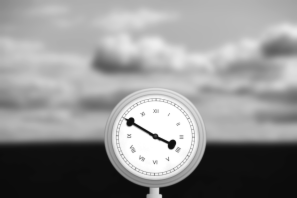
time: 3:50
